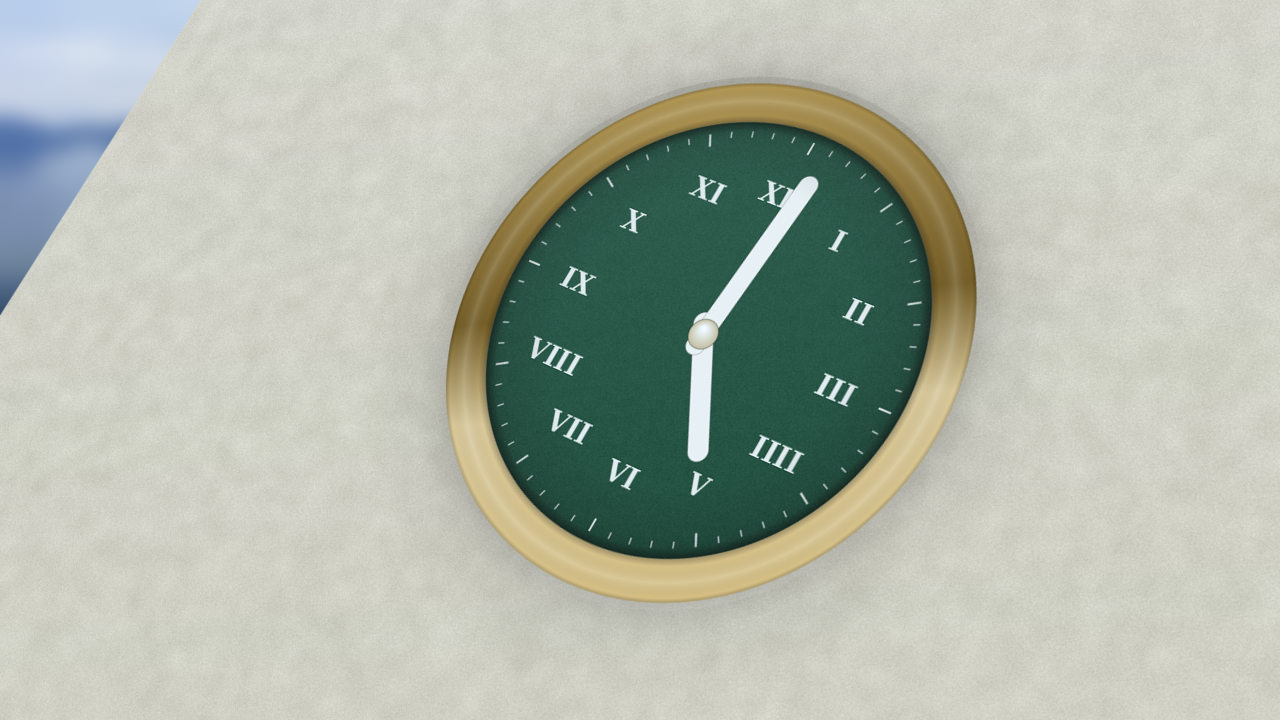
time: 5:01
